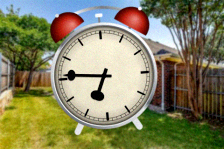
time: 6:46
